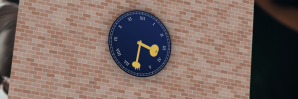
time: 3:31
